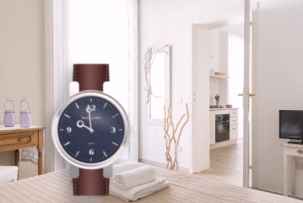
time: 9:59
